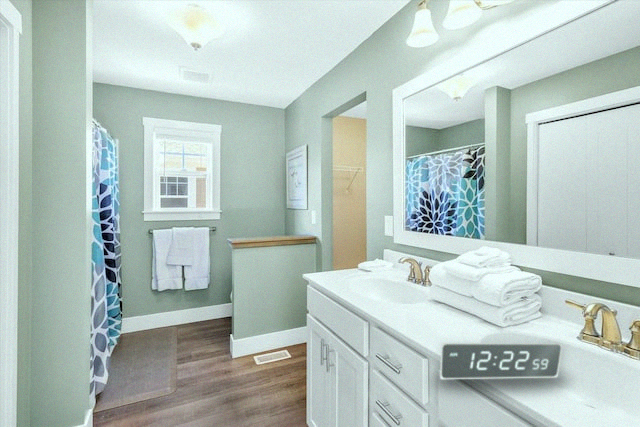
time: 12:22:59
